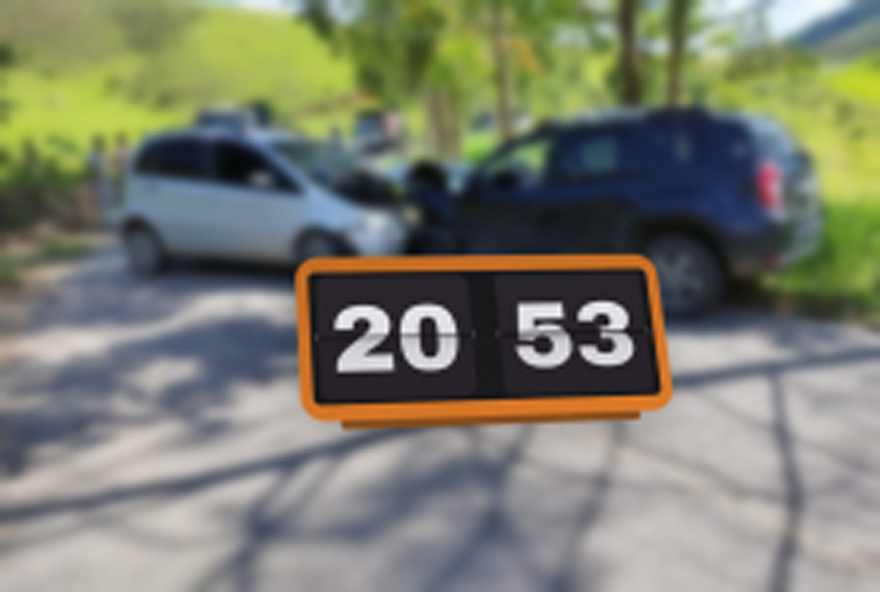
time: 20:53
